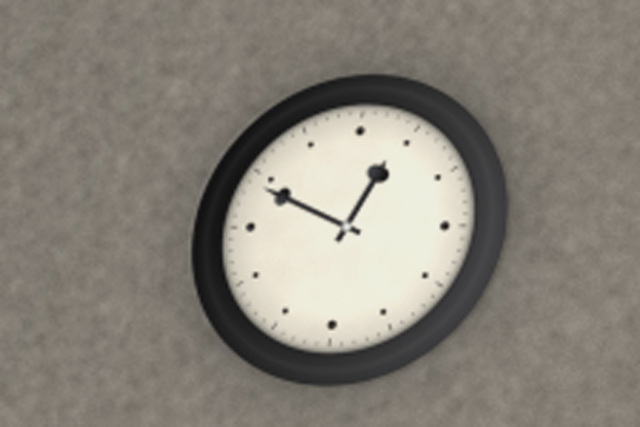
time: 12:49
